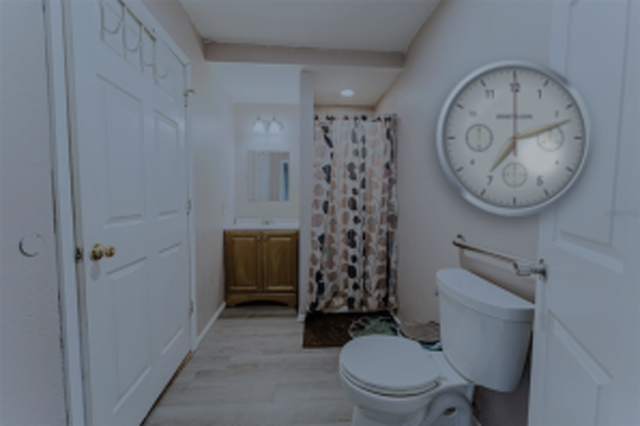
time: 7:12
